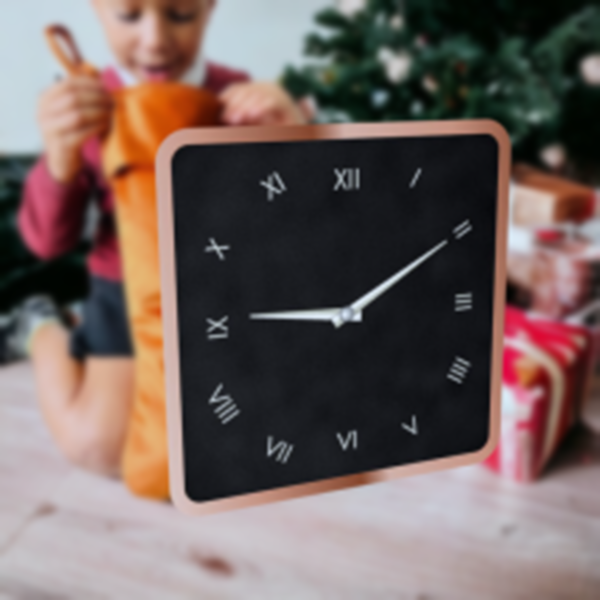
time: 9:10
